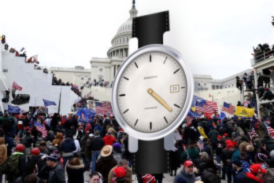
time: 4:22
